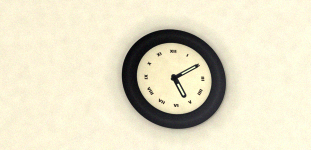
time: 5:10
